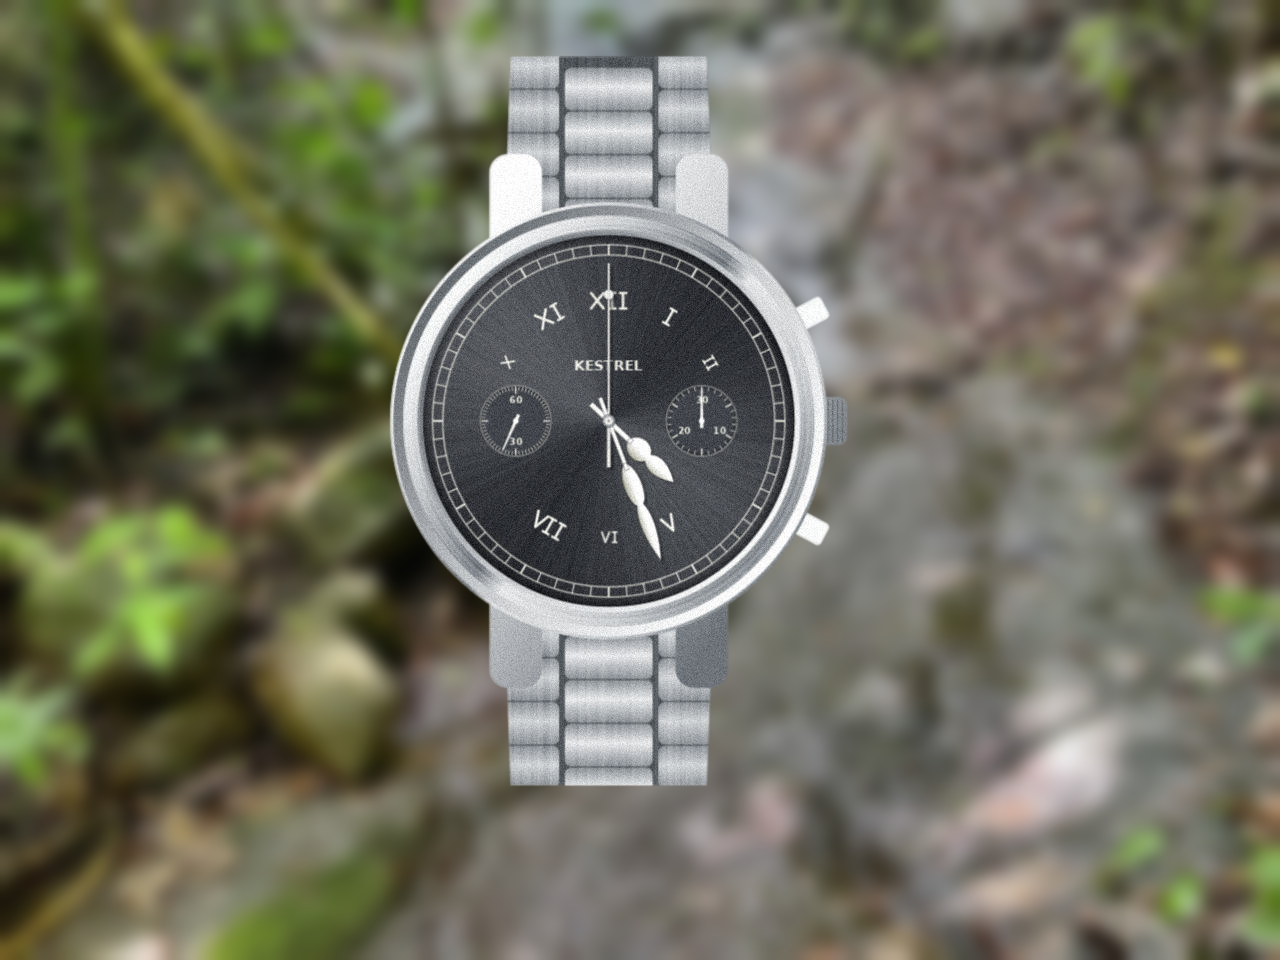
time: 4:26:34
